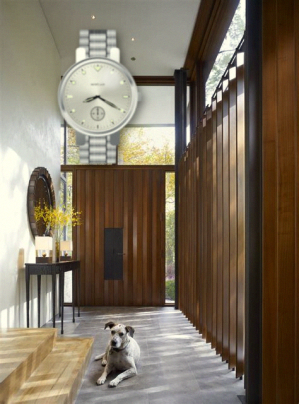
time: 8:20
